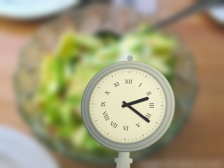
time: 2:21
